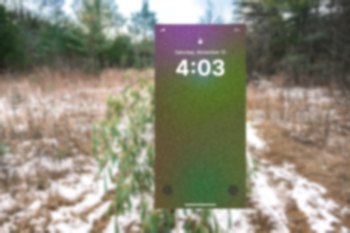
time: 4:03
